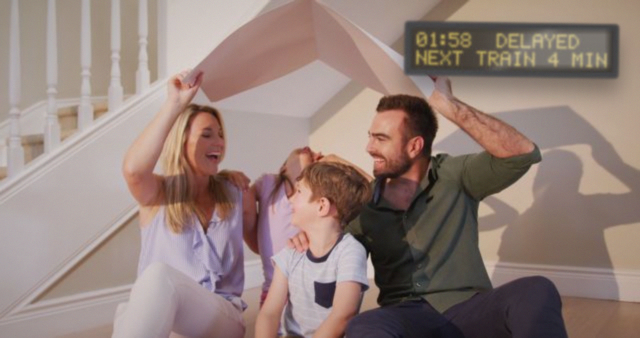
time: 1:58
